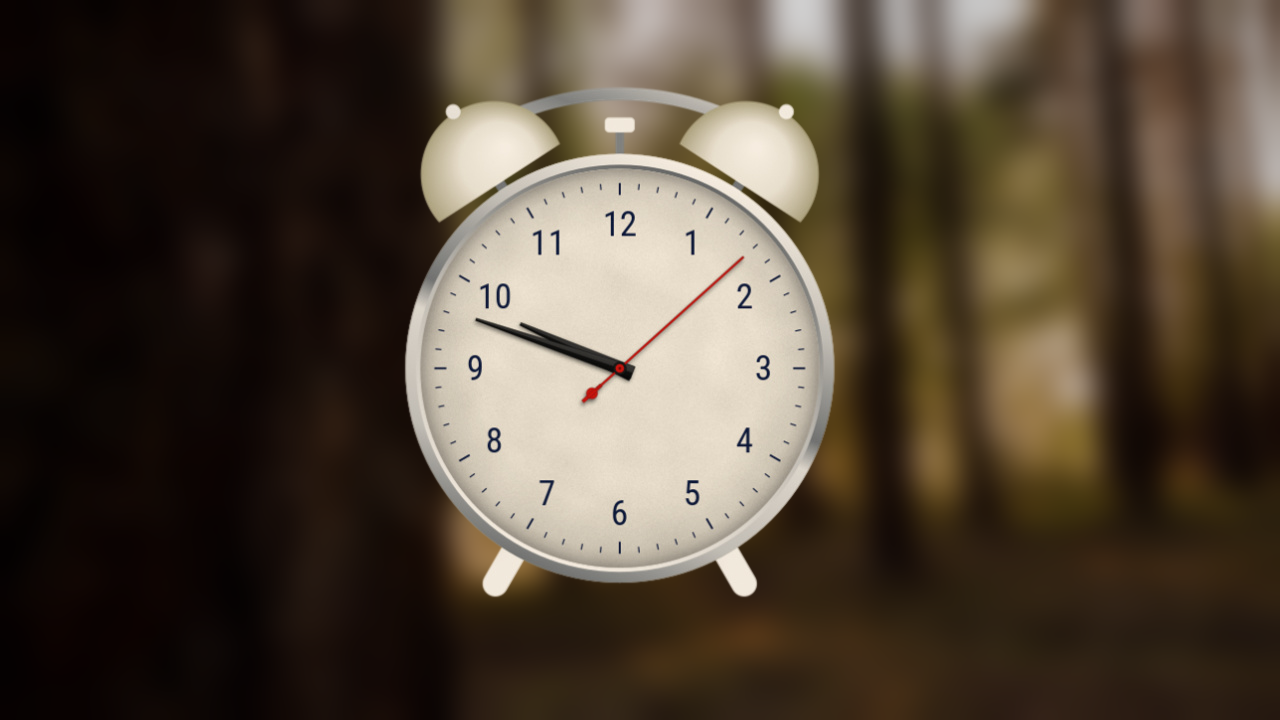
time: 9:48:08
